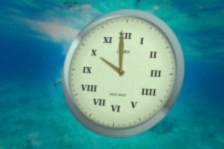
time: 9:59
